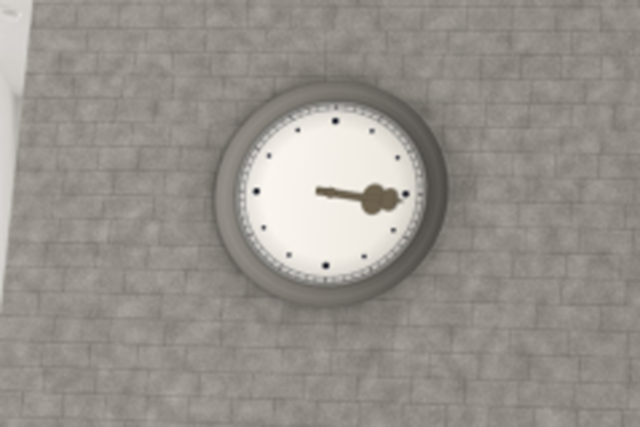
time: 3:16
